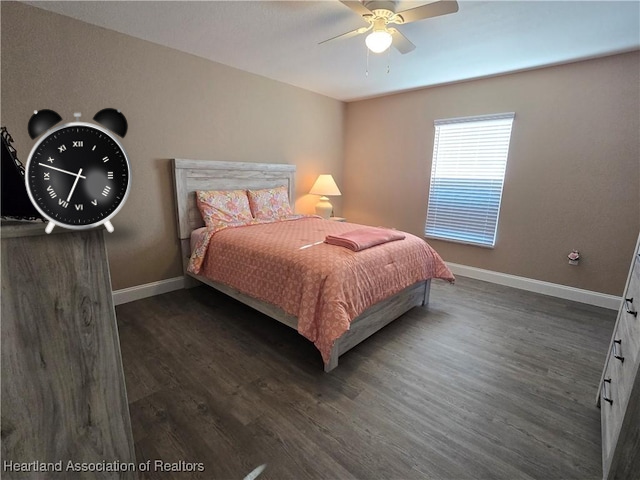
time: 6:48
